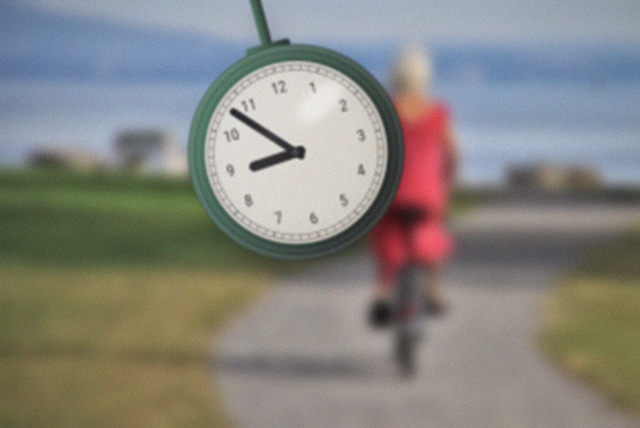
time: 8:53
